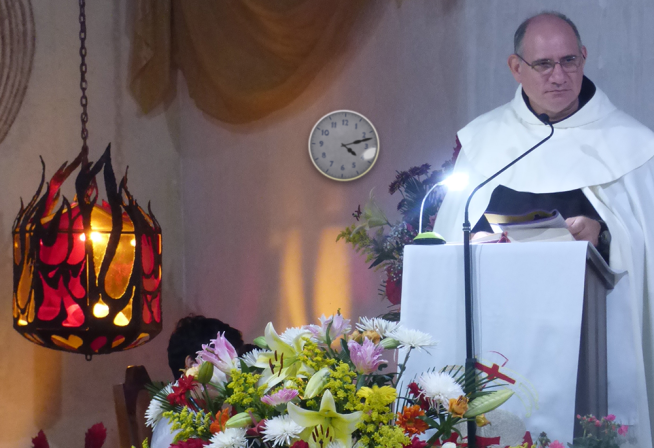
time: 4:12
